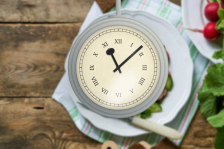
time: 11:08
